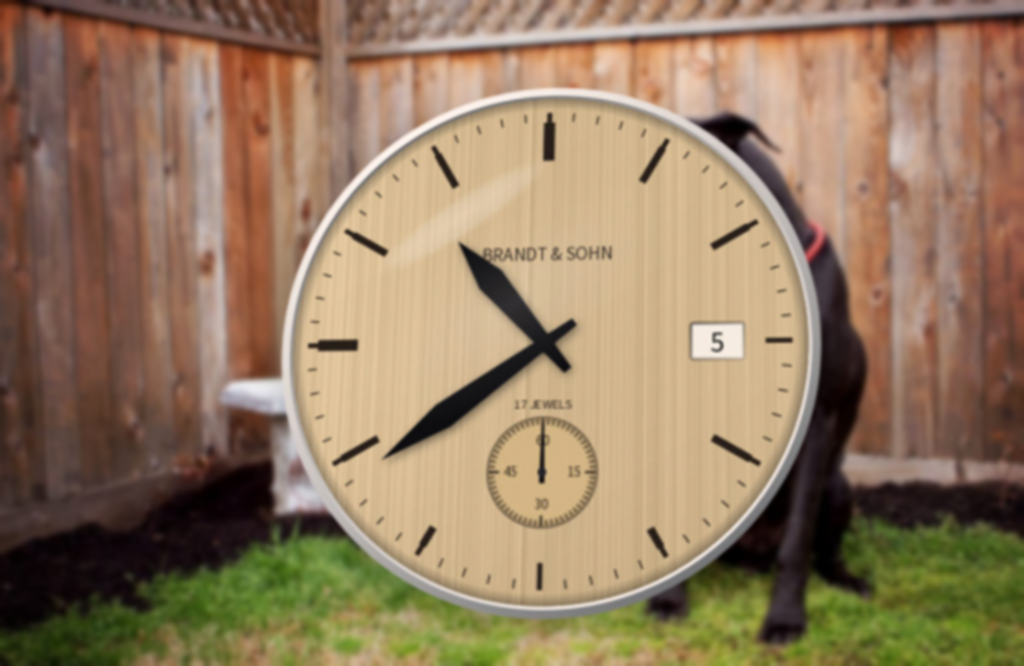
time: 10:39
